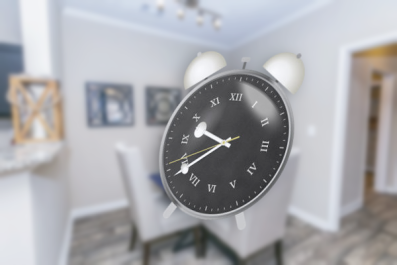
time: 9:38:41
